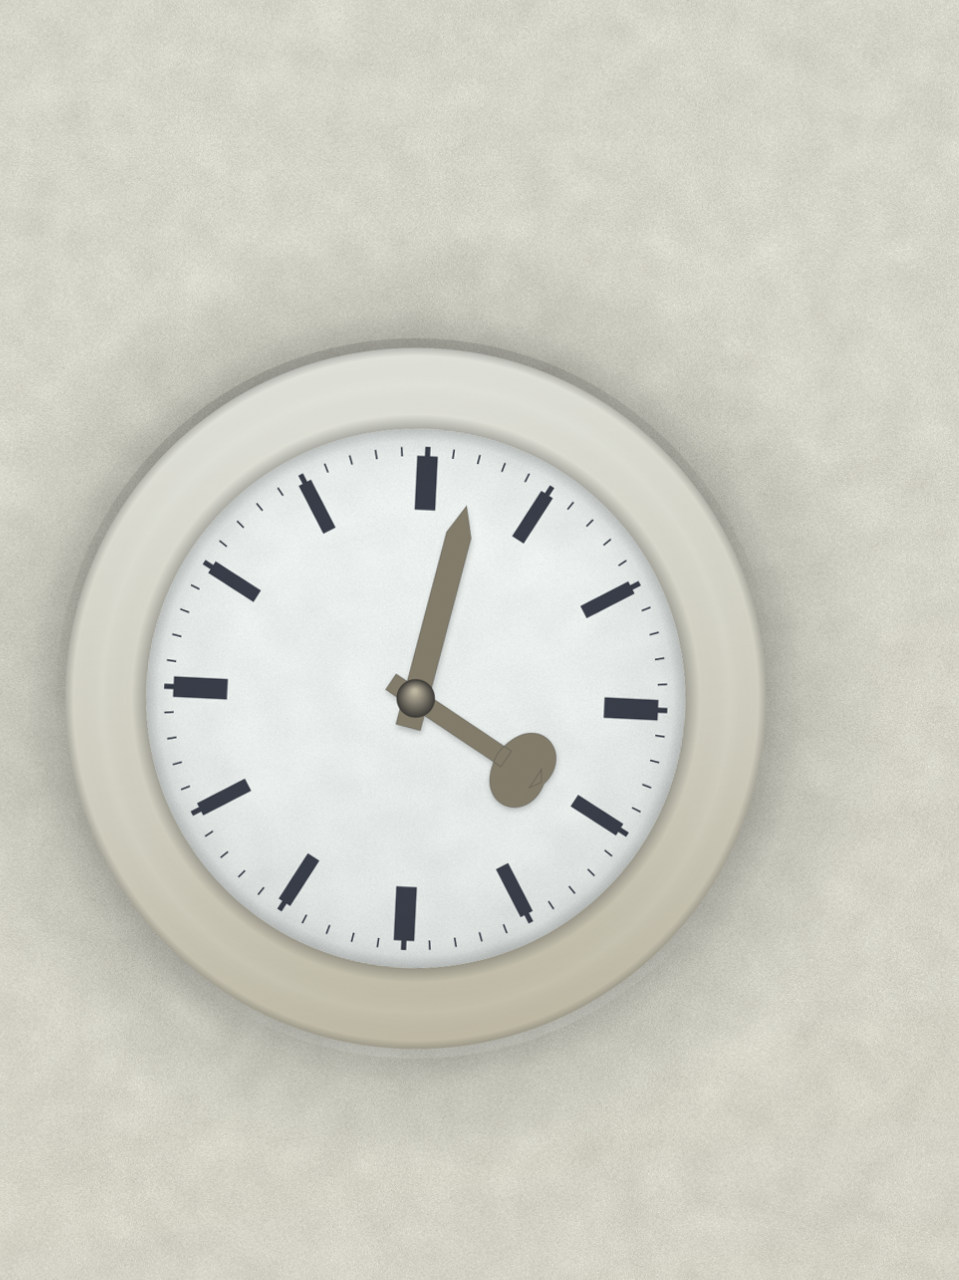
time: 4:02
